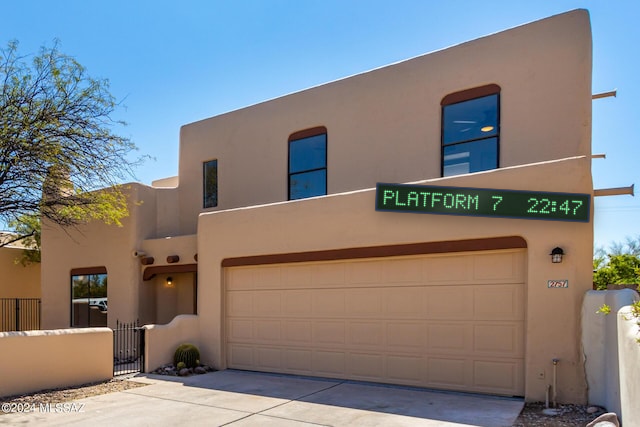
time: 22:47
